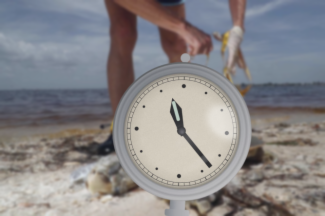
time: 11:23
